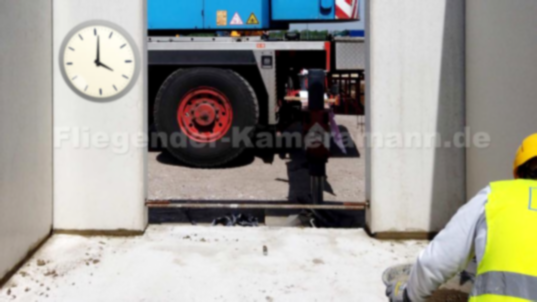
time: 4:01
